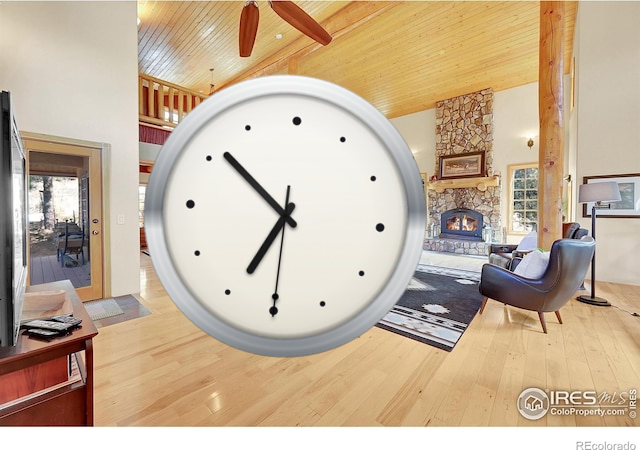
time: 6:51:30
